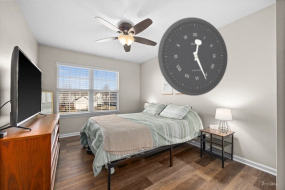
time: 12:26
